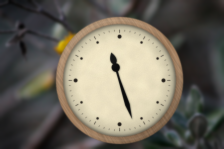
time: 11:27
